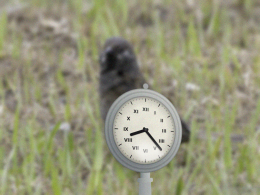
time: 8:23
